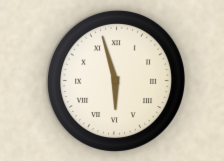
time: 5:57
